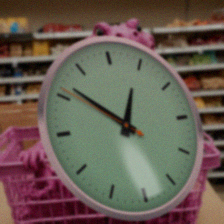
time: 12:51:51
